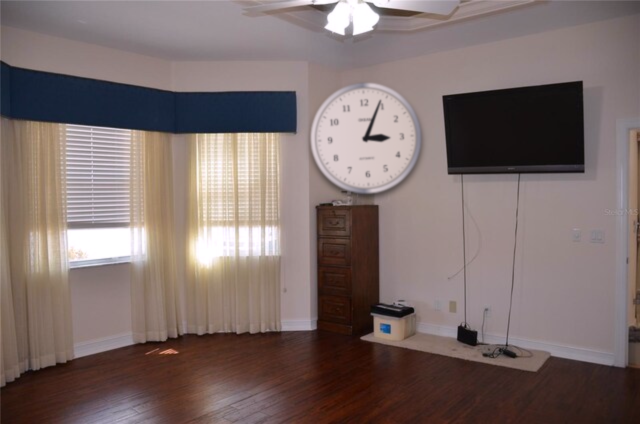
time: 3:04
